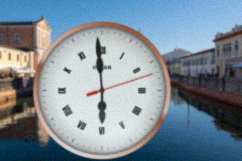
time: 5:59:12
